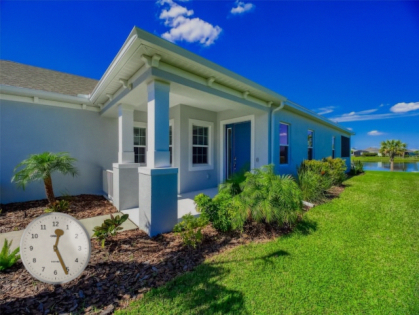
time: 12:26
